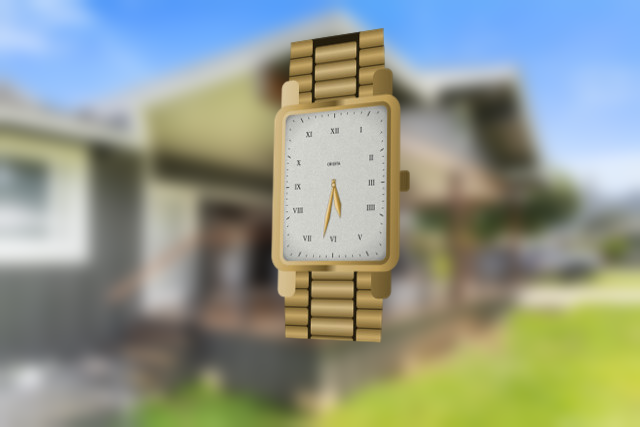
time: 5:32
